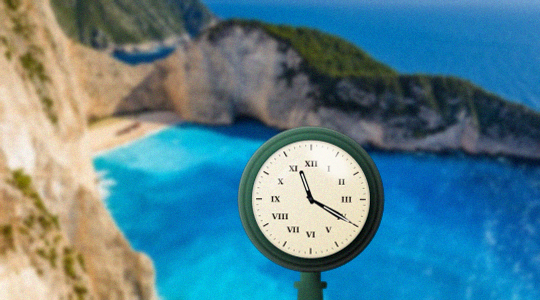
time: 11:20
